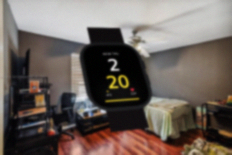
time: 2:20
